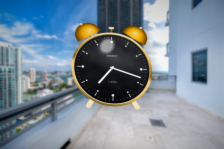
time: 7:18
